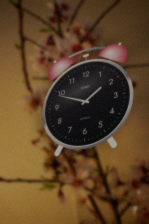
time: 1:49
